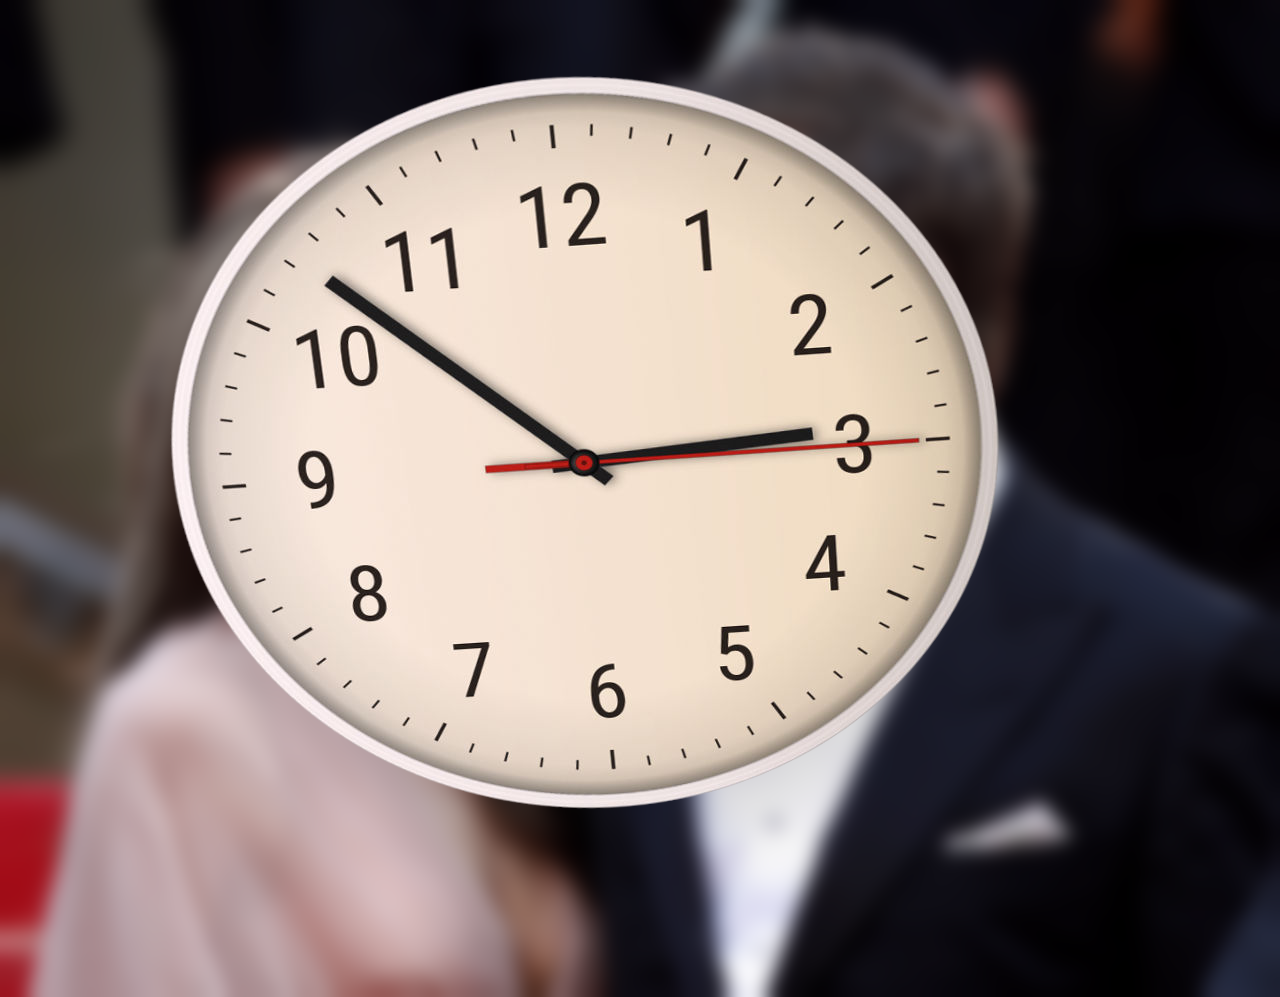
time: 2:52:15
